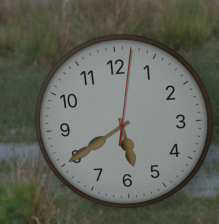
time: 5:40:02
